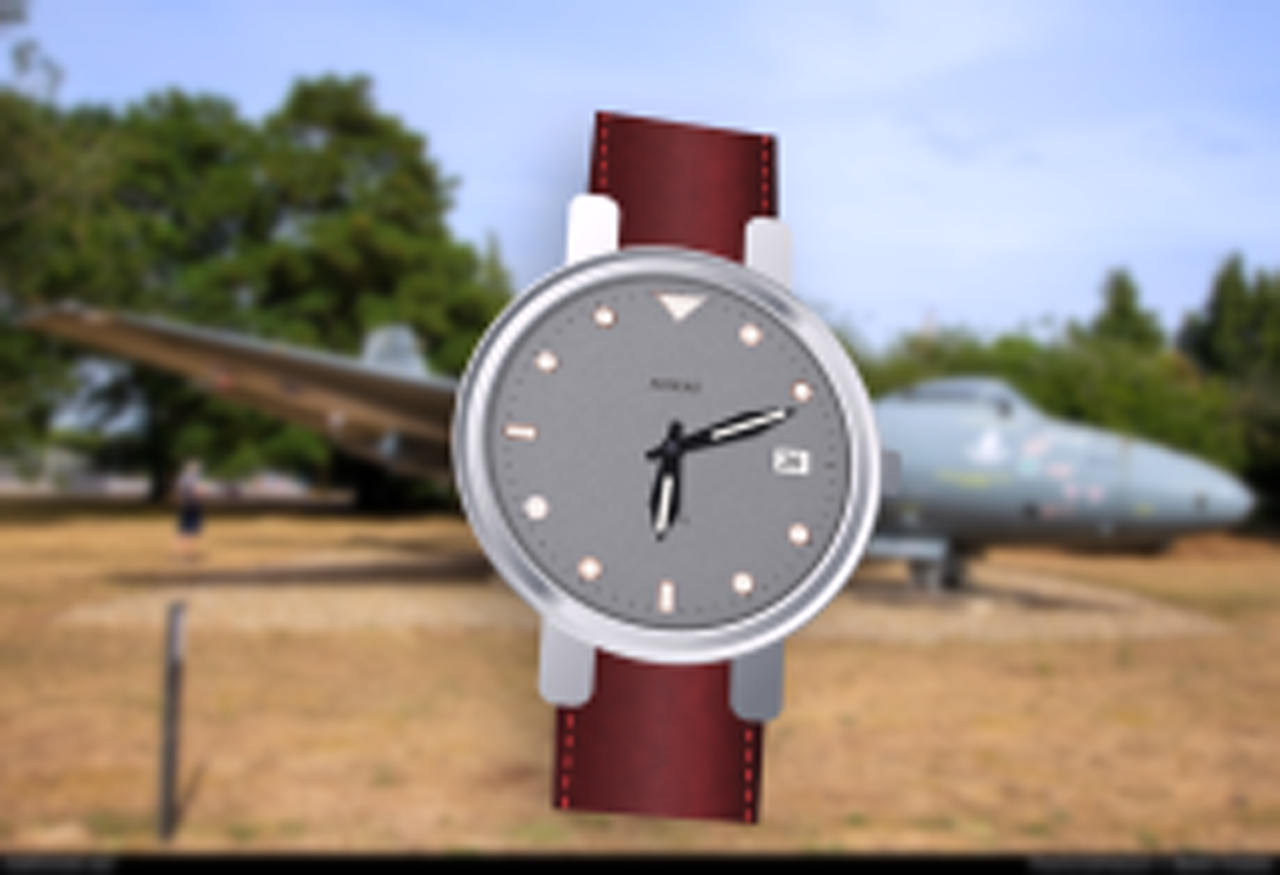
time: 6:11
